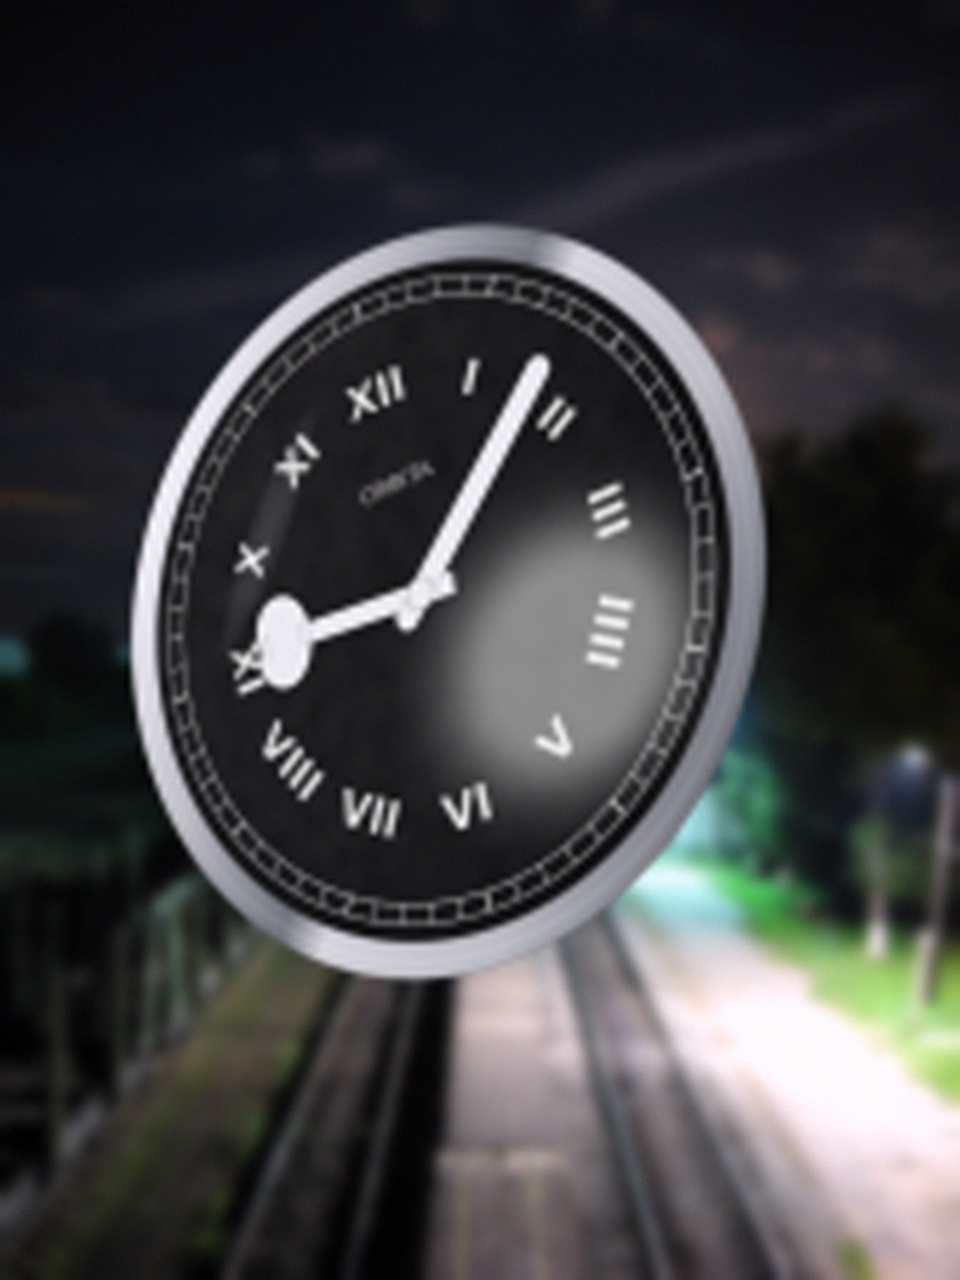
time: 9:08
